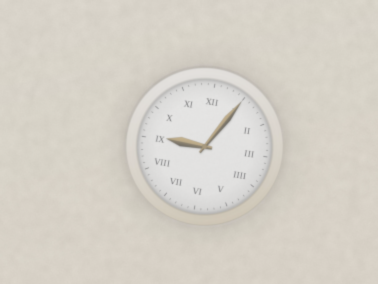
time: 9:05
